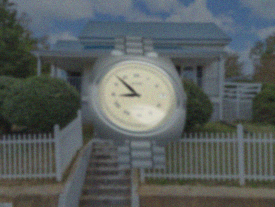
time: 8:53
